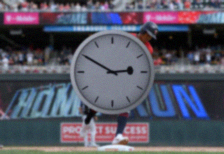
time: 2:50
